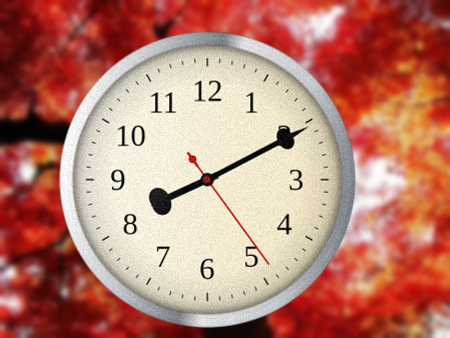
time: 8:10:24
